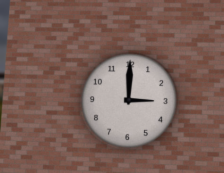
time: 3:00
